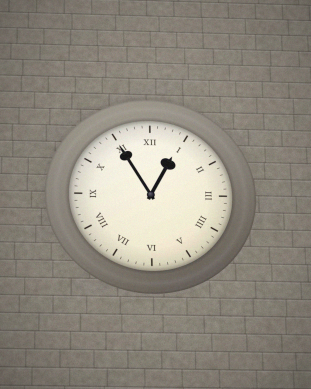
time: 12:55
